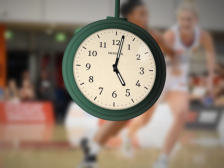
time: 5:02
